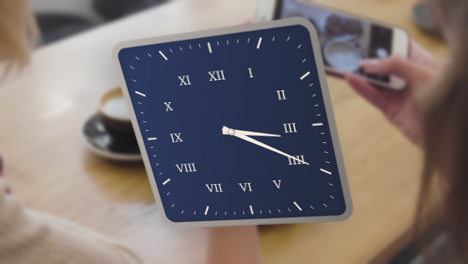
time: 3:20
